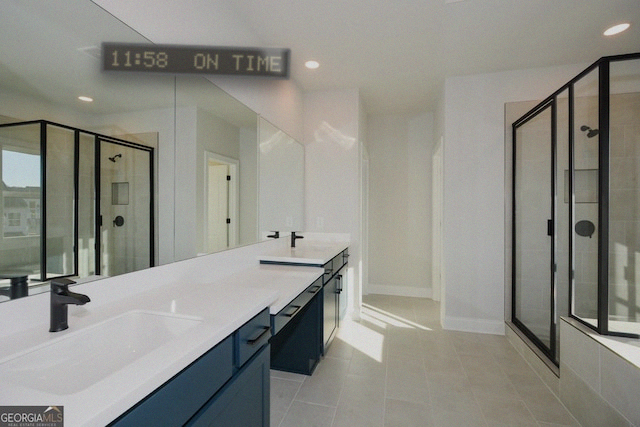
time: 11:58
